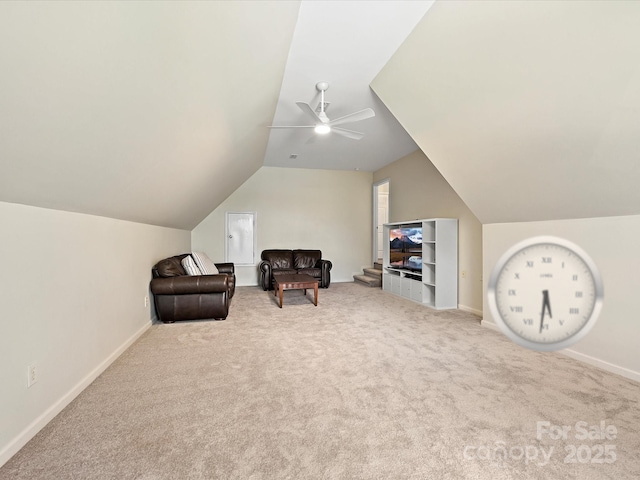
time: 5:31
